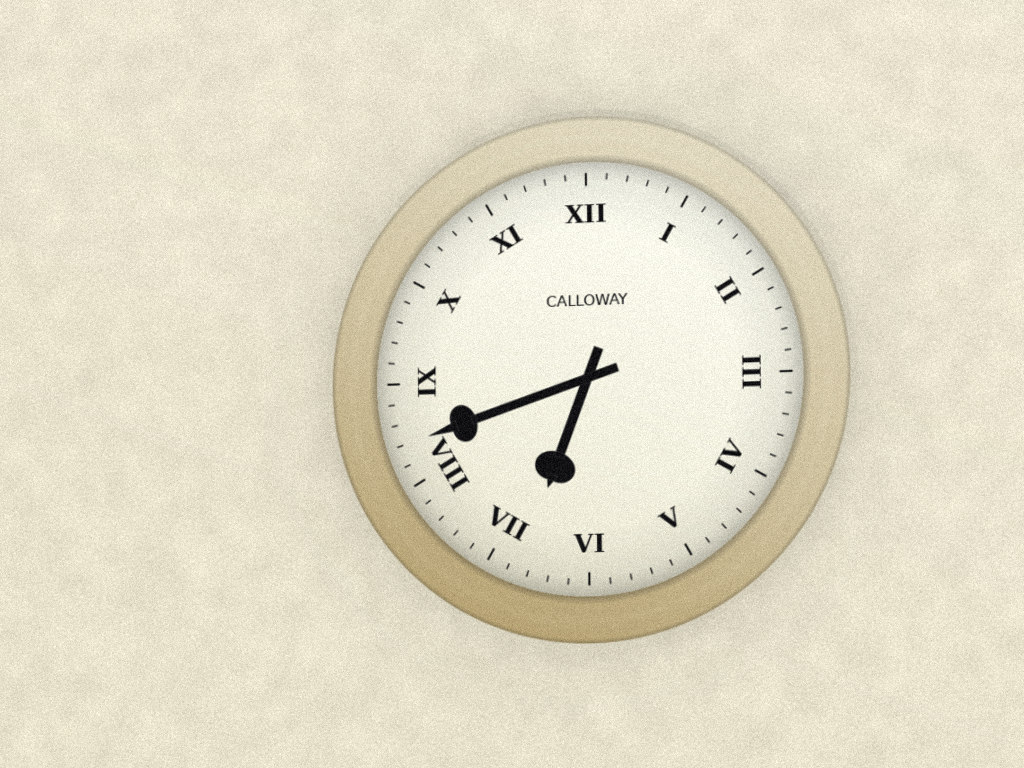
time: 6:42
